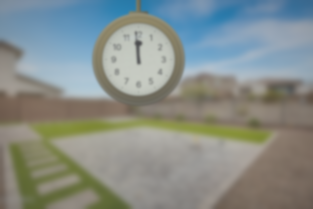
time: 11:59
